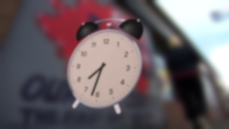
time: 7:32
